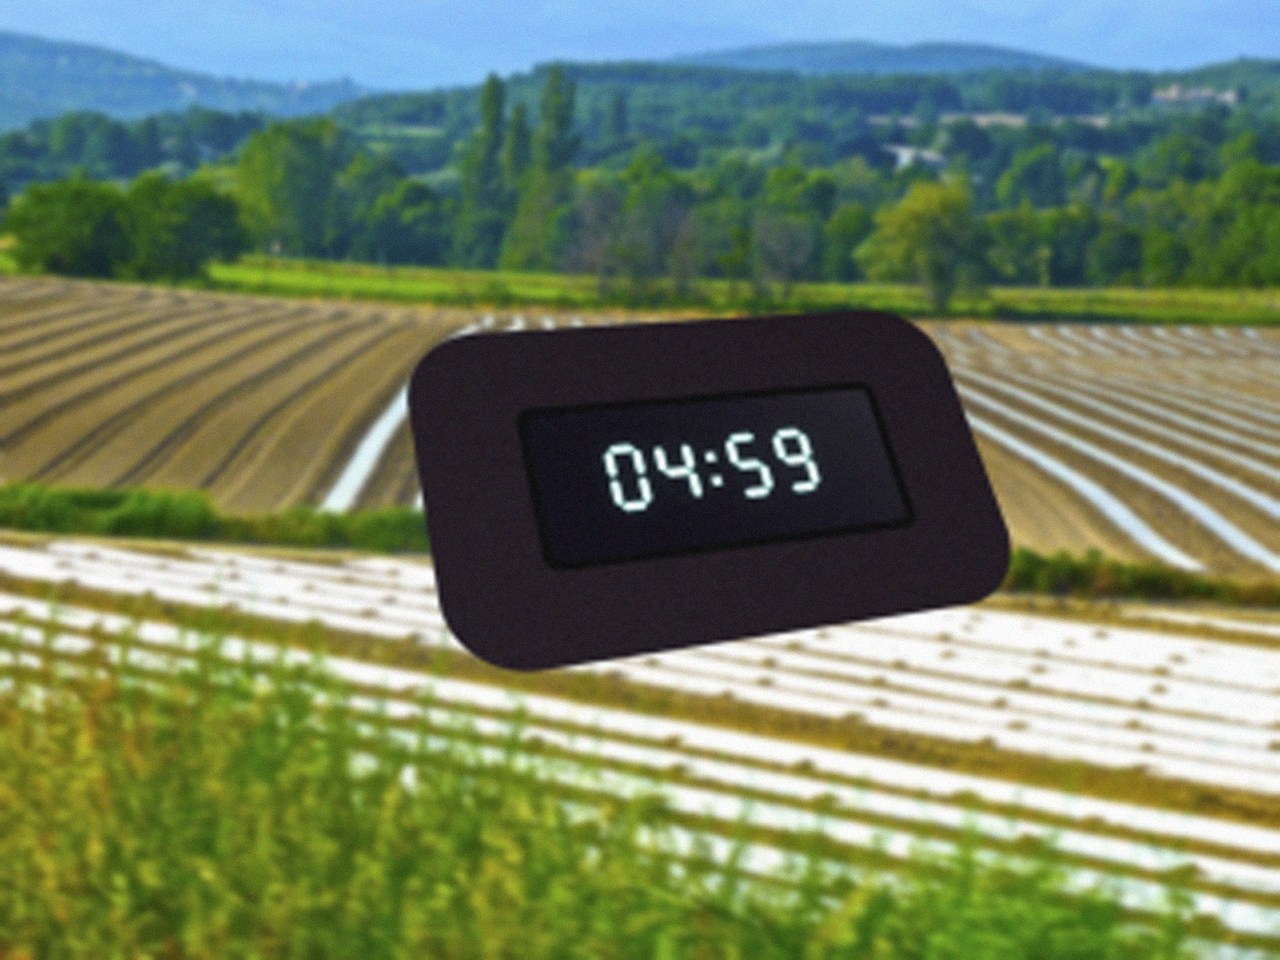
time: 4:59
